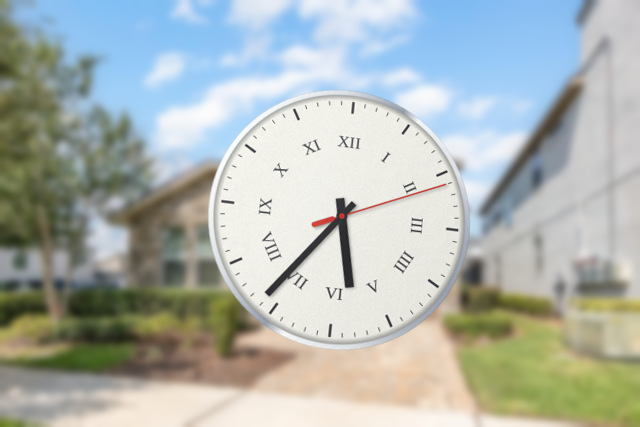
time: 5:36:11
